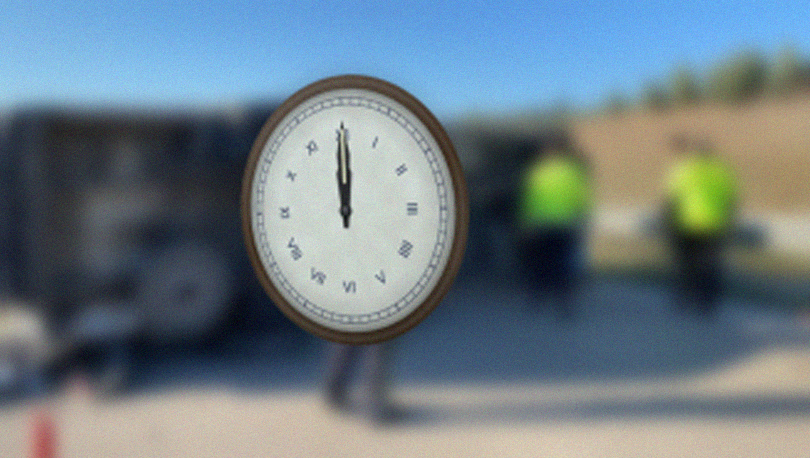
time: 12:00
